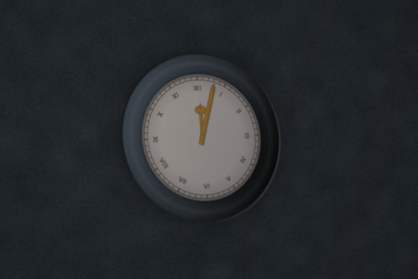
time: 12:03
